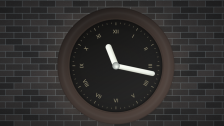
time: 11:17
